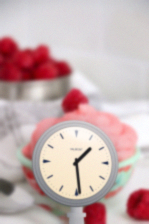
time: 1:29
